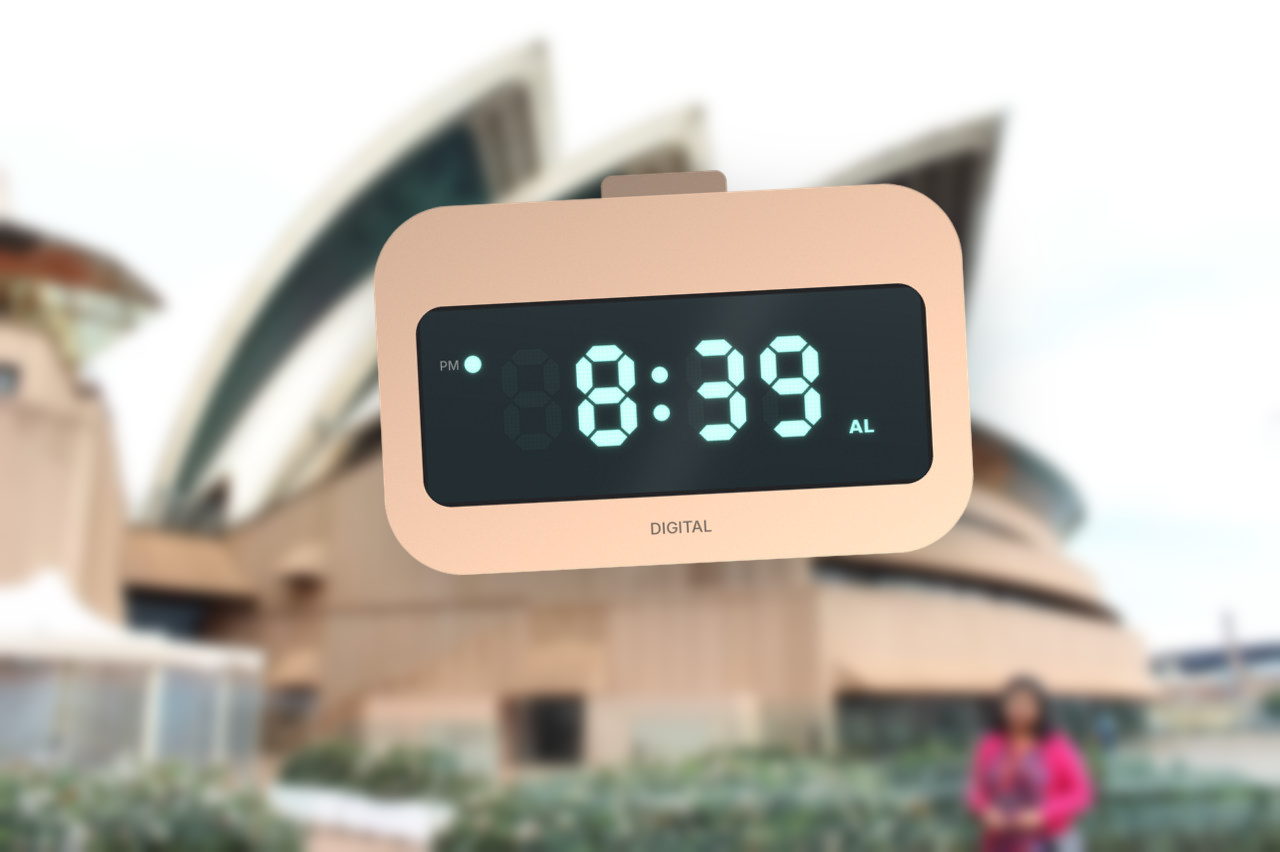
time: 8:39
